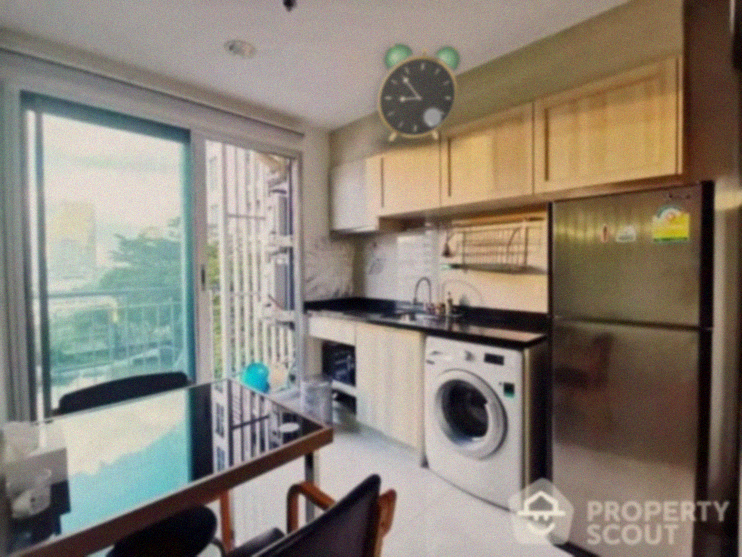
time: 8:53
